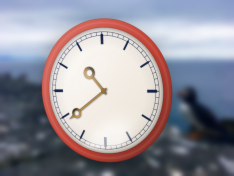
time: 10:39
